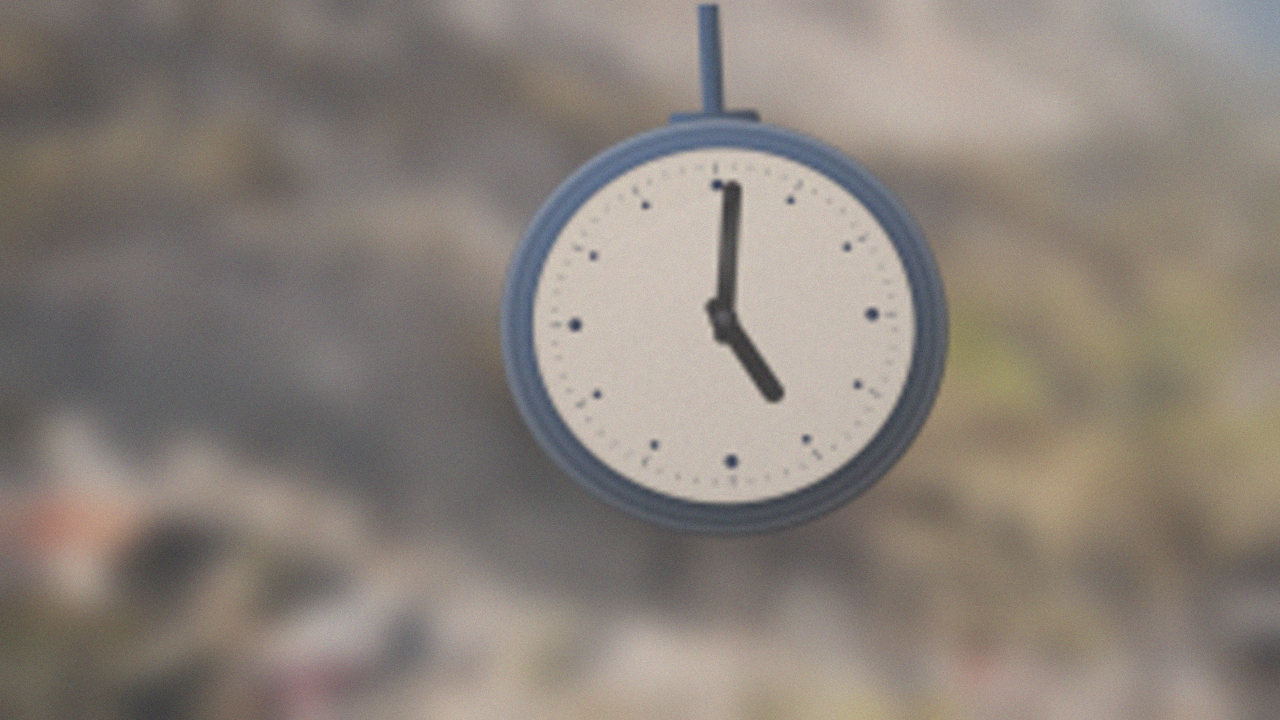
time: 5:01
